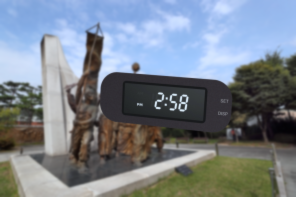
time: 2:58
